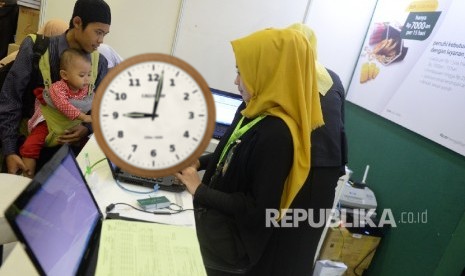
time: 9:02
